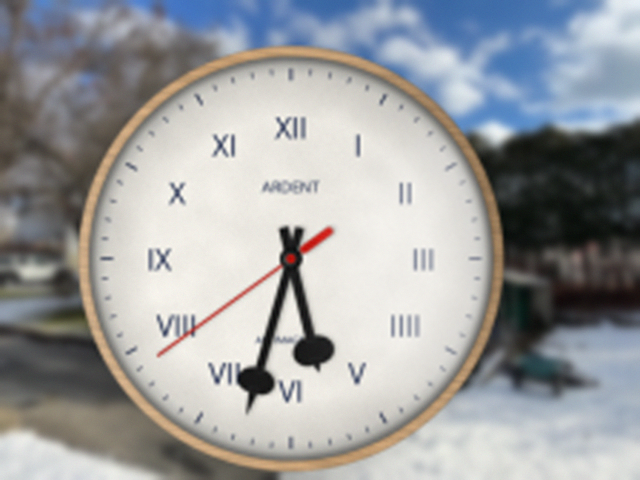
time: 5:32:39
